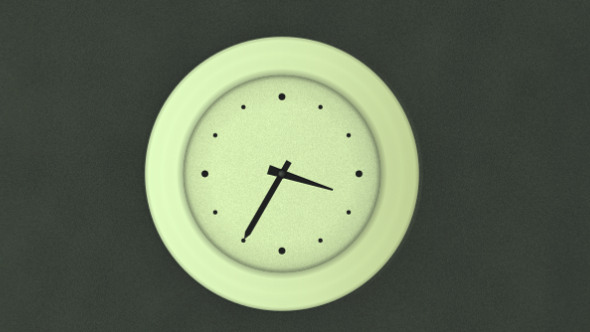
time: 3:35
